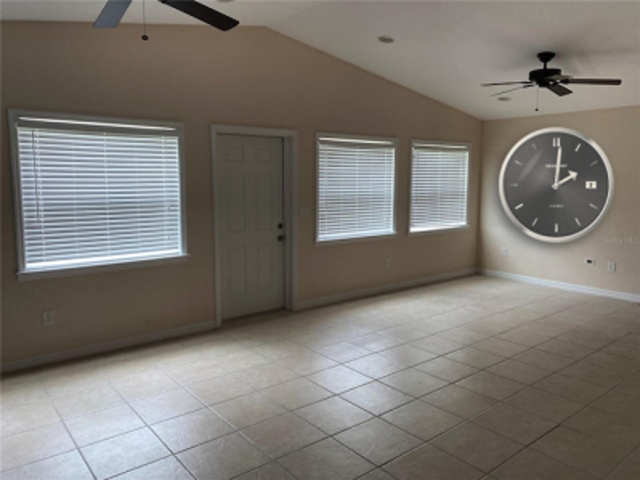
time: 2:01
